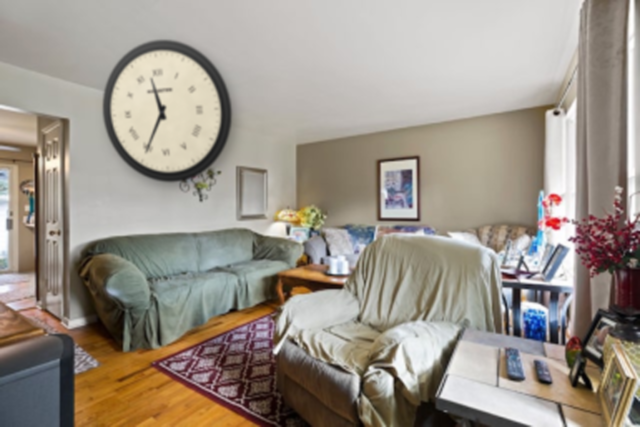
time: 11:35
